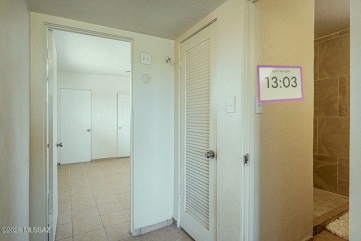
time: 13:03
